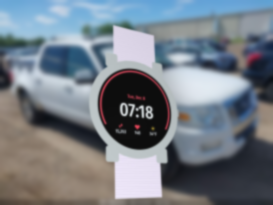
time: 7:18
